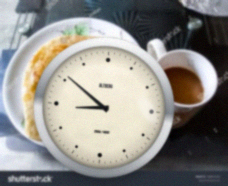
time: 8:51
